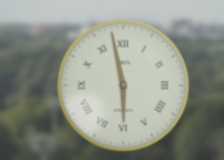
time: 5:58
